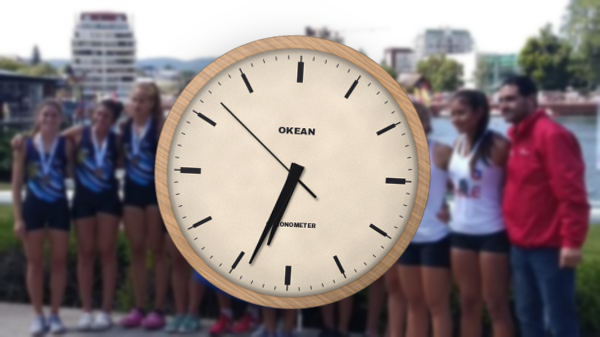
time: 6:33:52
